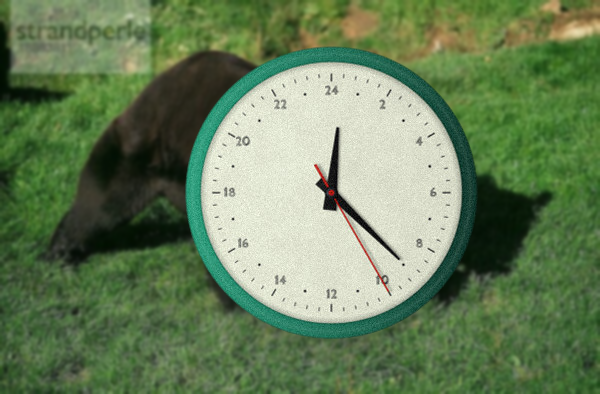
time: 0:22:25
